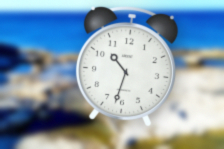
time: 10:32
